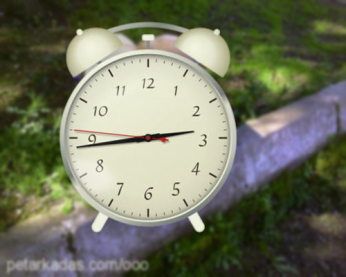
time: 2:43:46
